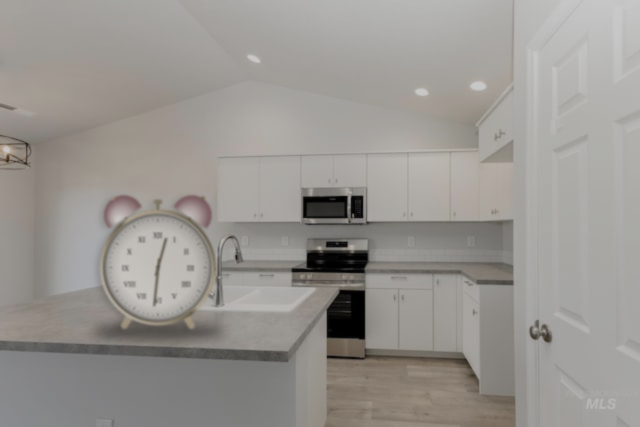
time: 12:31
